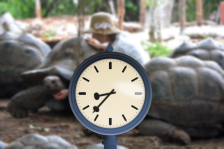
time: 8:37
